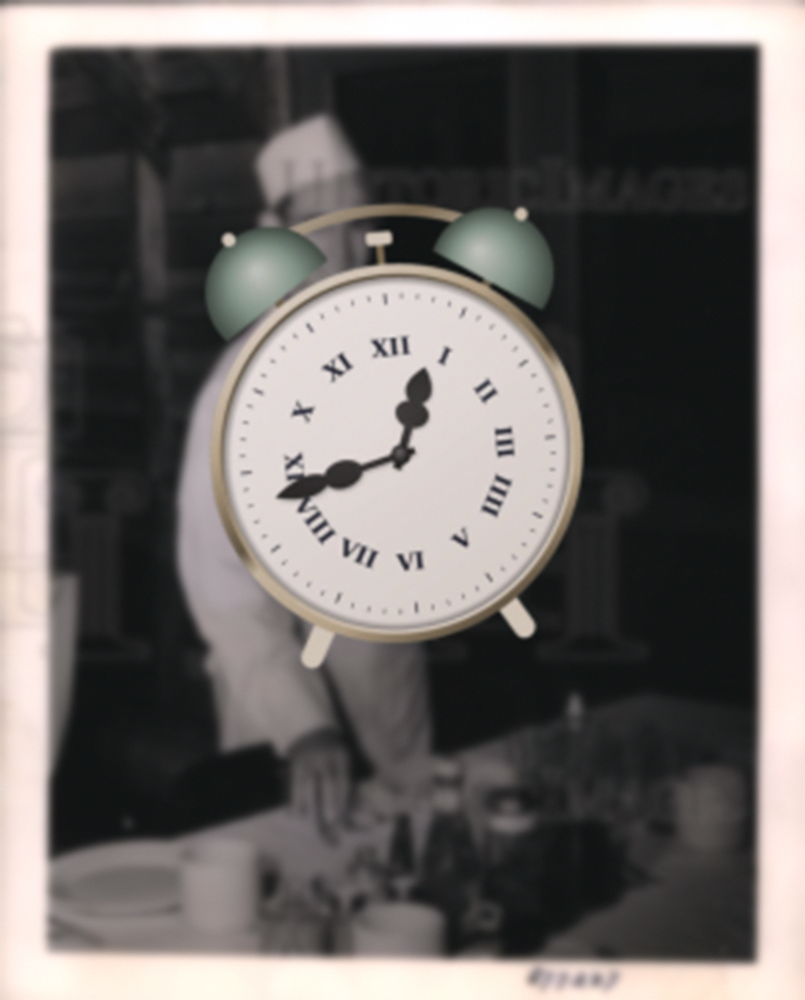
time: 12:43
